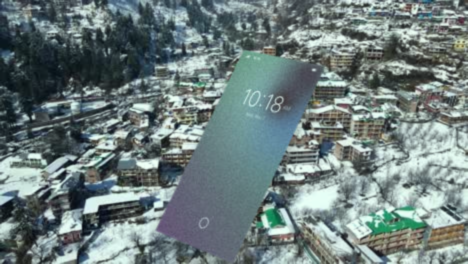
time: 10:18
